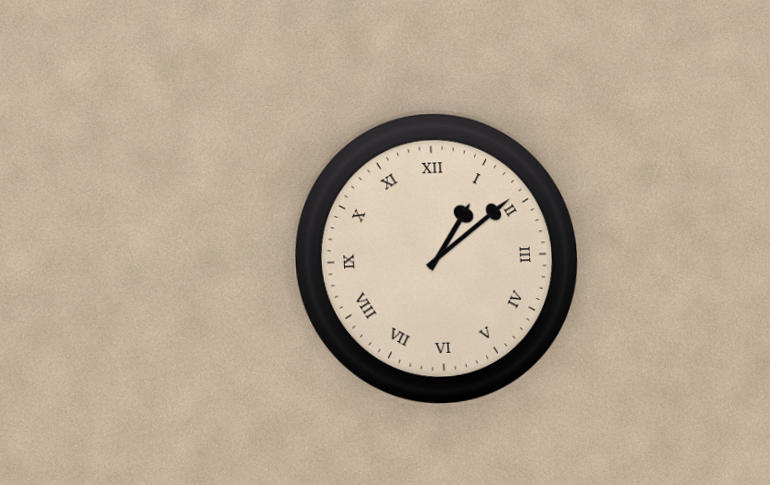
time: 1:09
